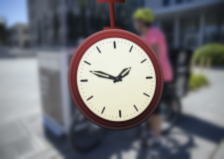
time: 1:48
